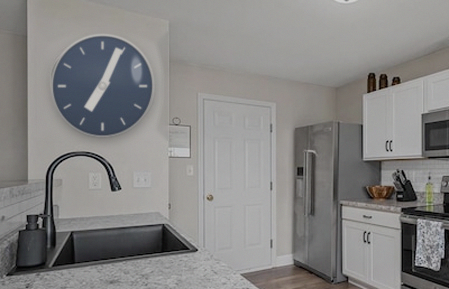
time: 7:04
